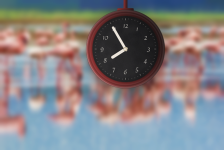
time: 7:55
